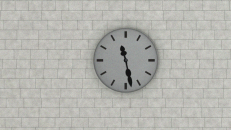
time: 11:28
